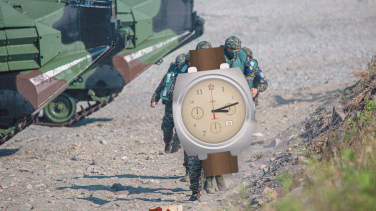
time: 3:13
